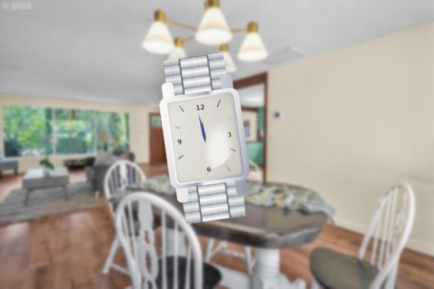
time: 11:59
